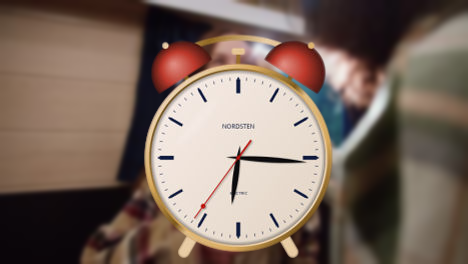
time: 6:15:36
